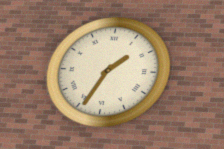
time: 1:34
